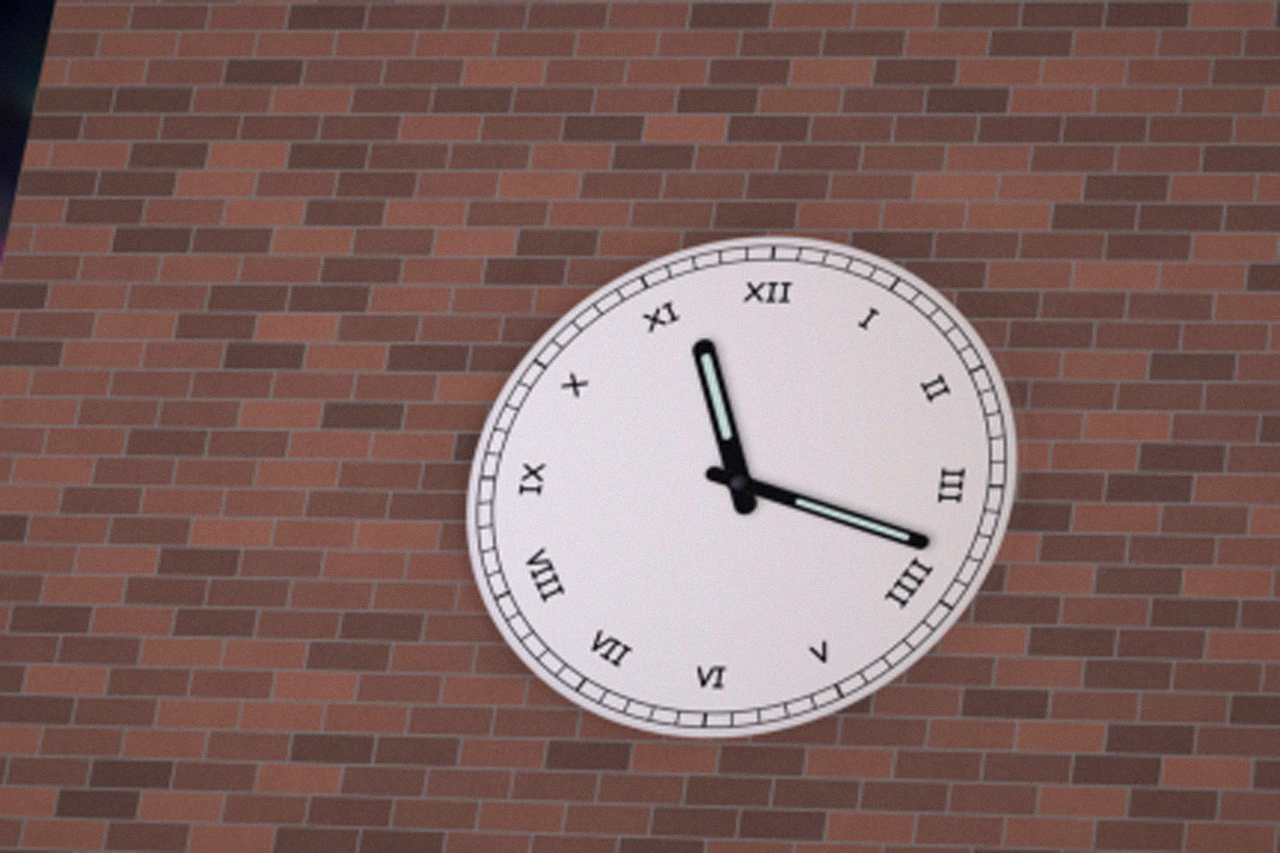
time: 11:18
